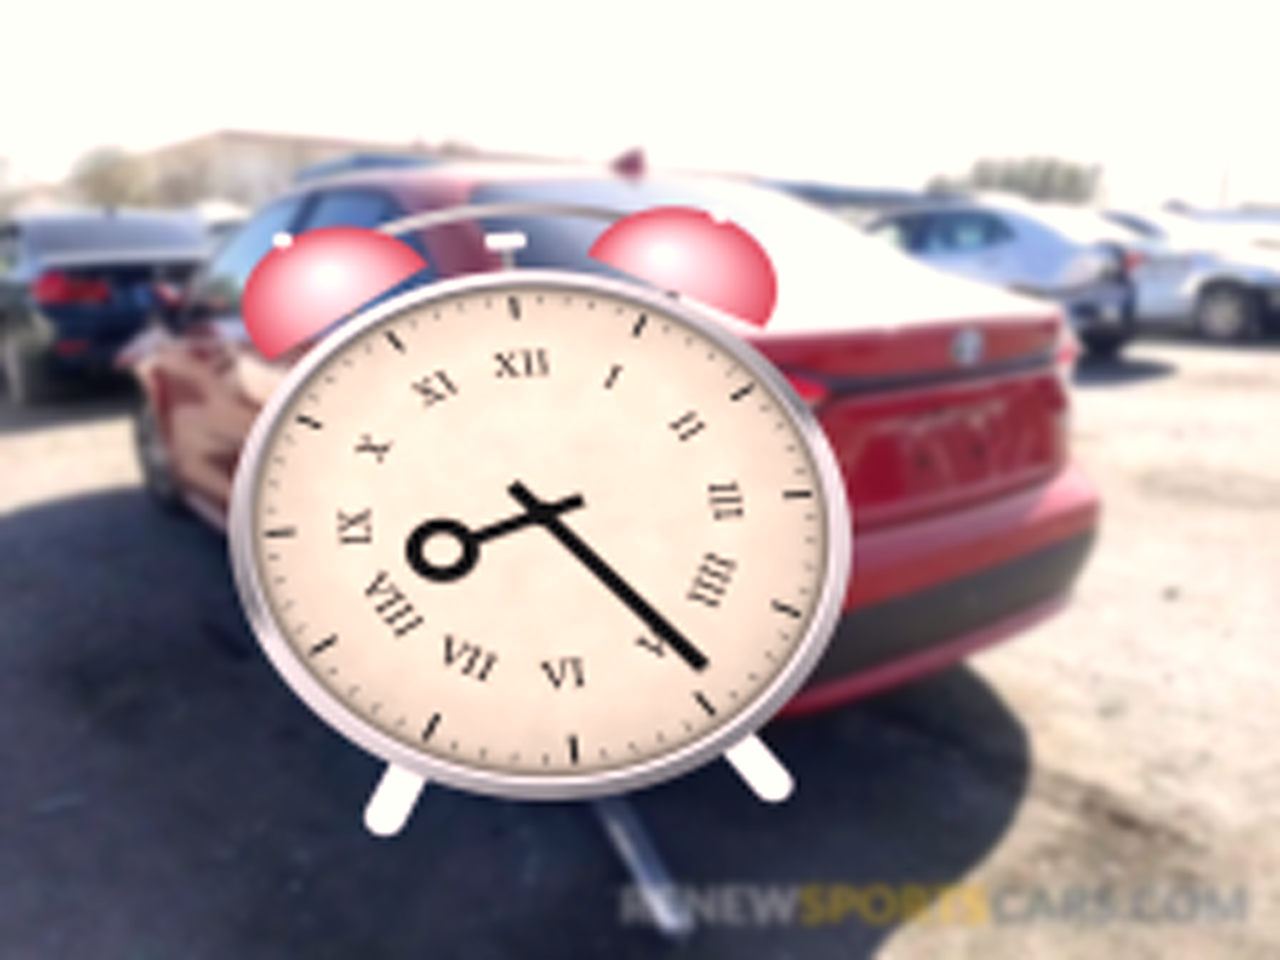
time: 8:24
